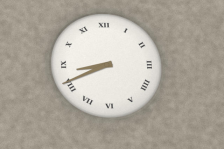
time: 8:41
